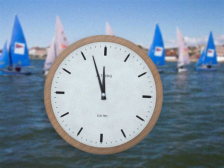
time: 11:57
